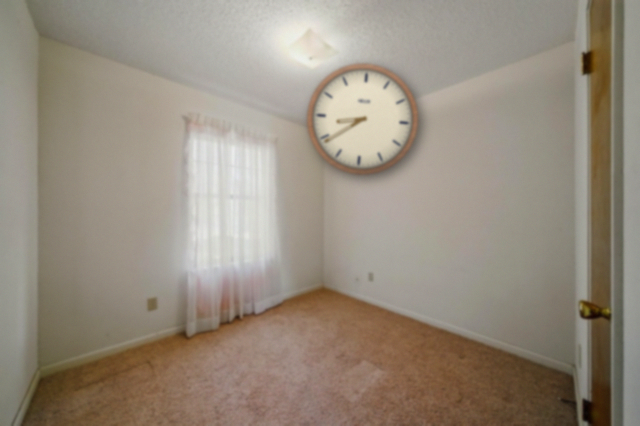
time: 8:39
